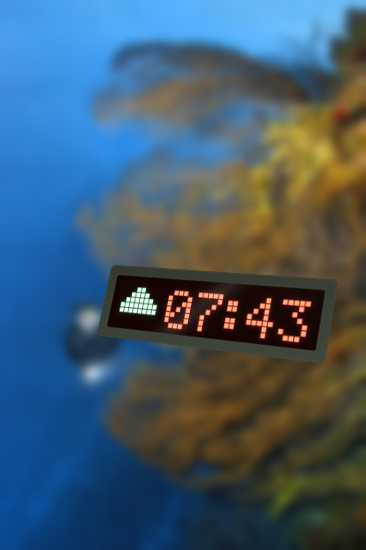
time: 7:43
